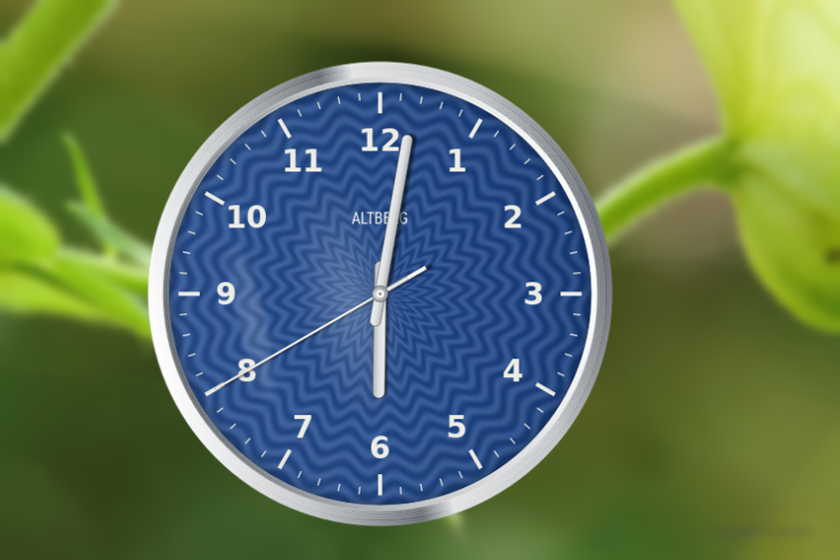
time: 6:01:40
